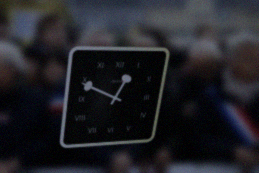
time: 12:49
